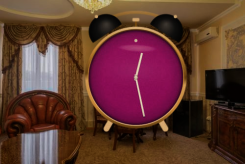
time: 12:28
